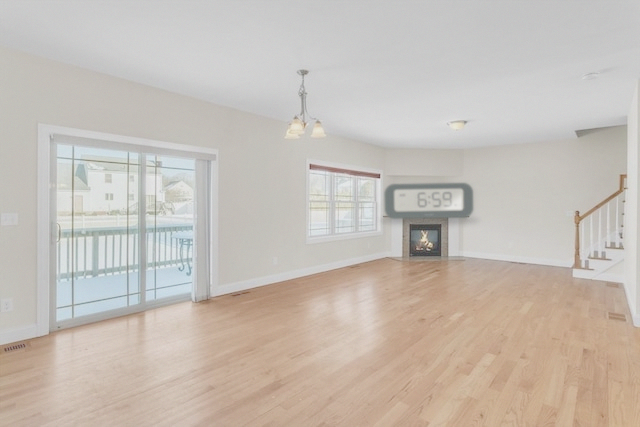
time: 6:59
